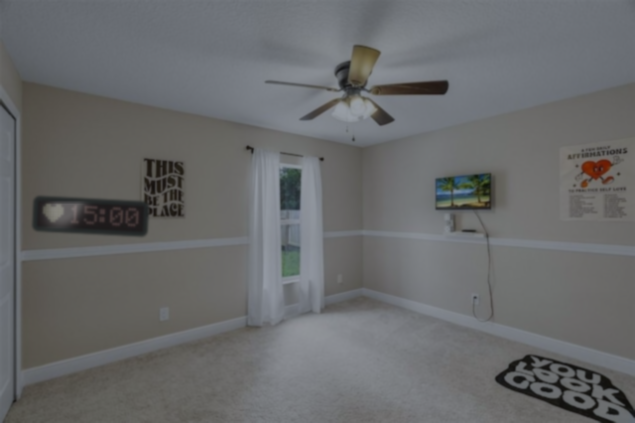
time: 15:00
